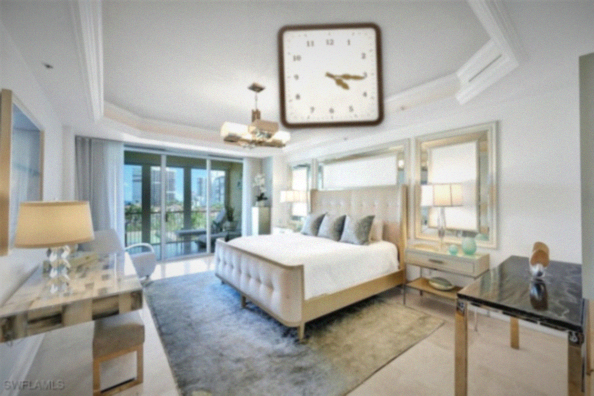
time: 4:16
